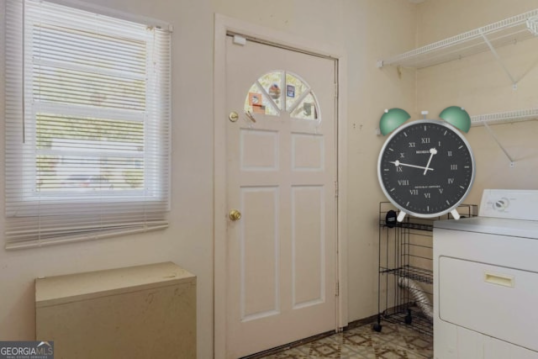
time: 12:47
